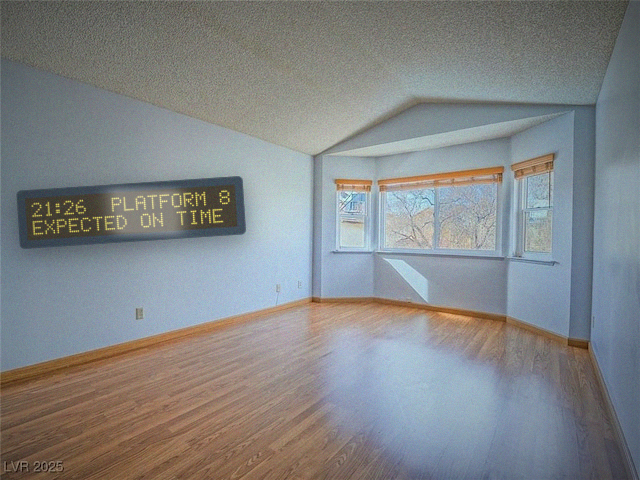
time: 21:26
